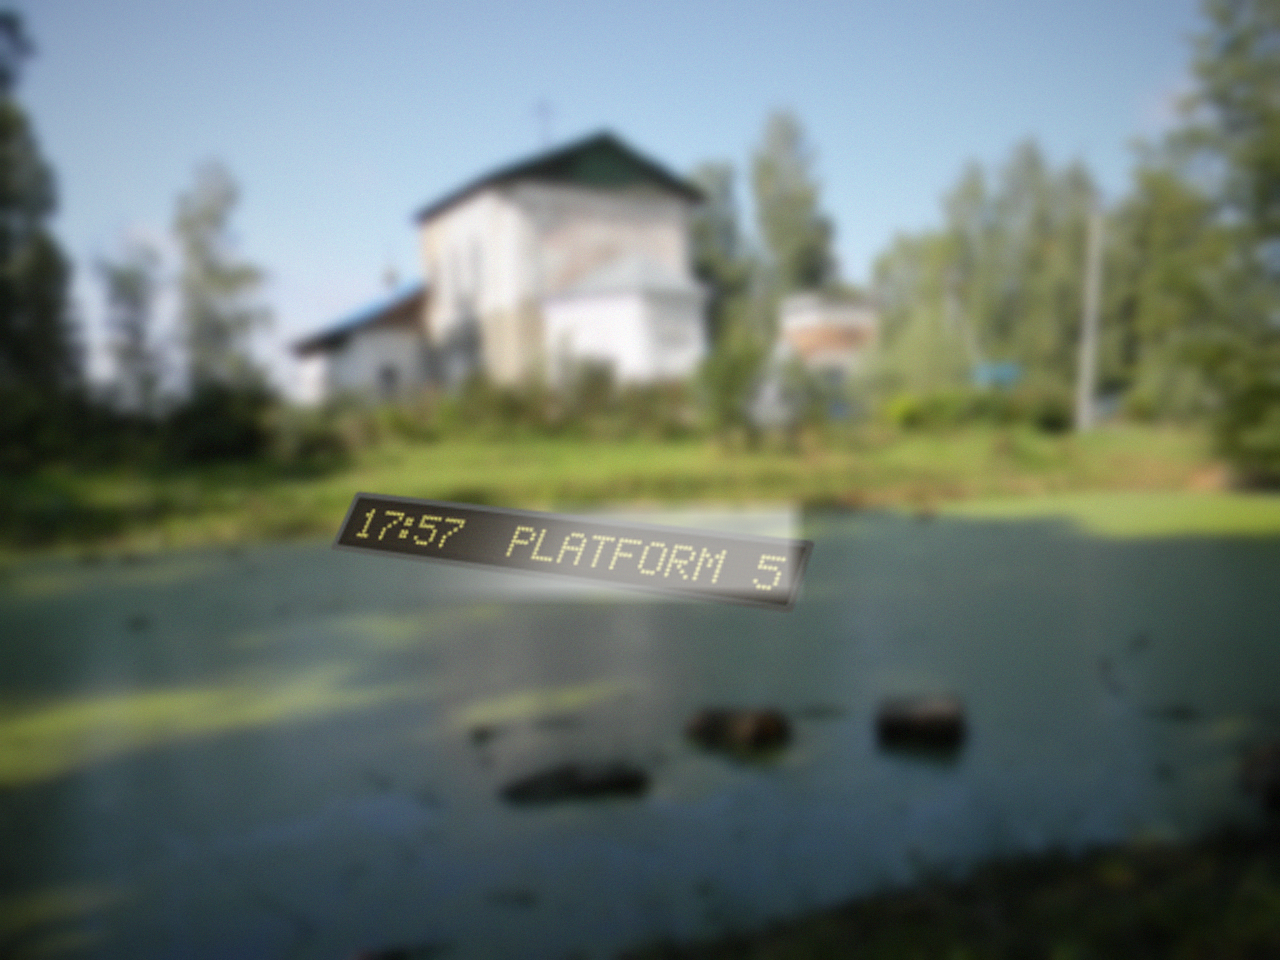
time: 17:57
